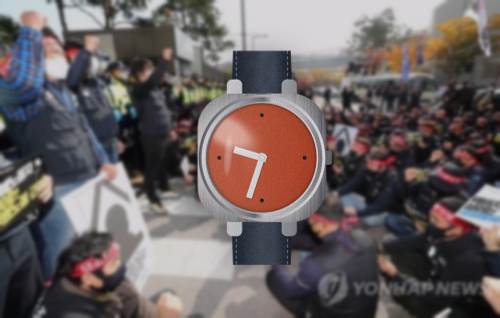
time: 9:33
